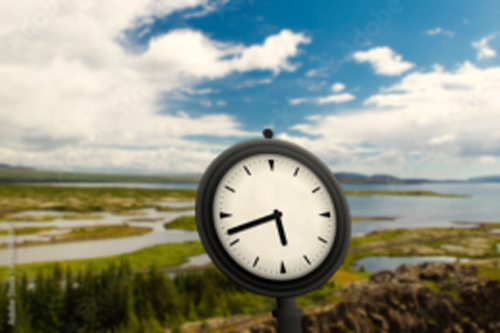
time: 5:42
